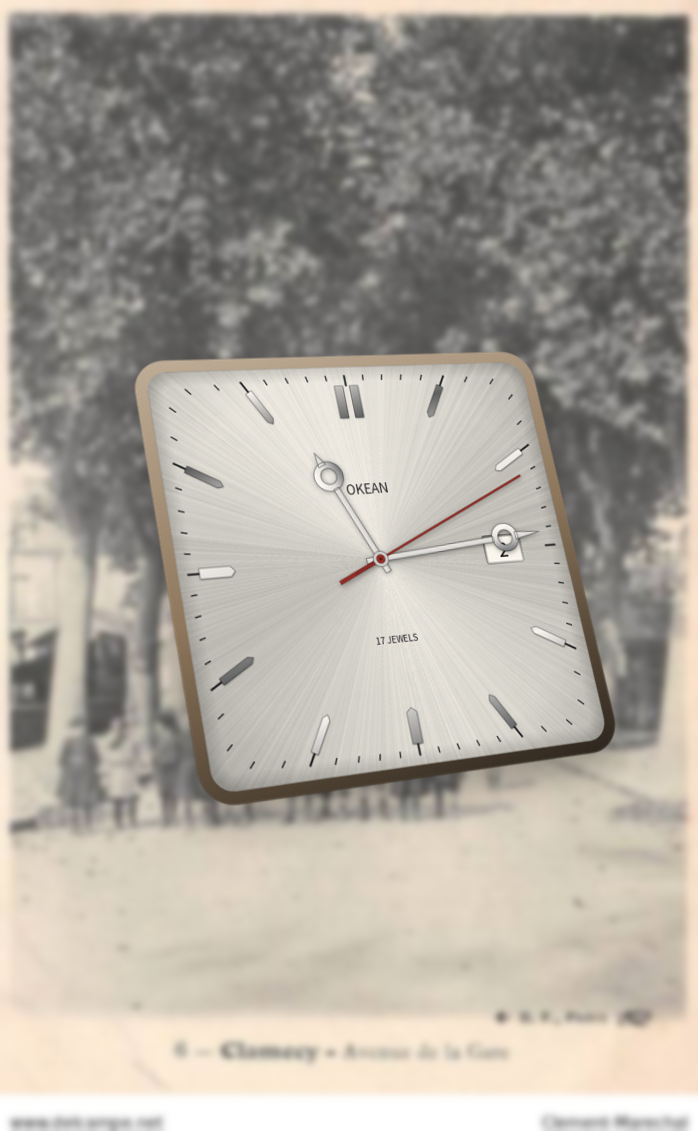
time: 11:14:11
